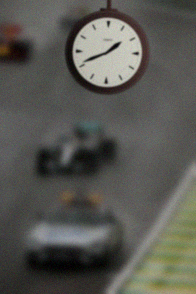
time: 1:41
